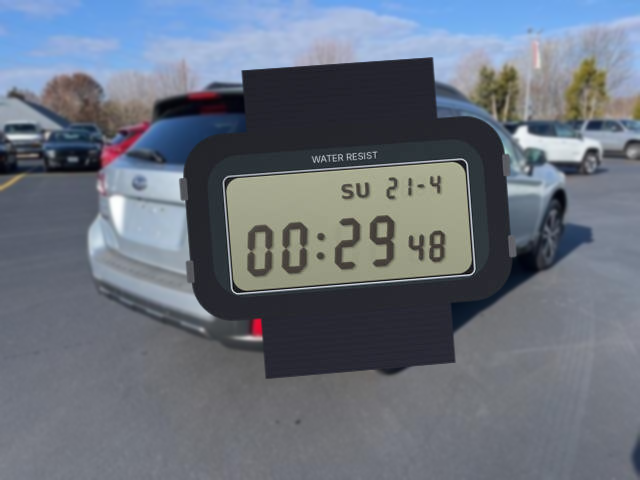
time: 0:29:48
